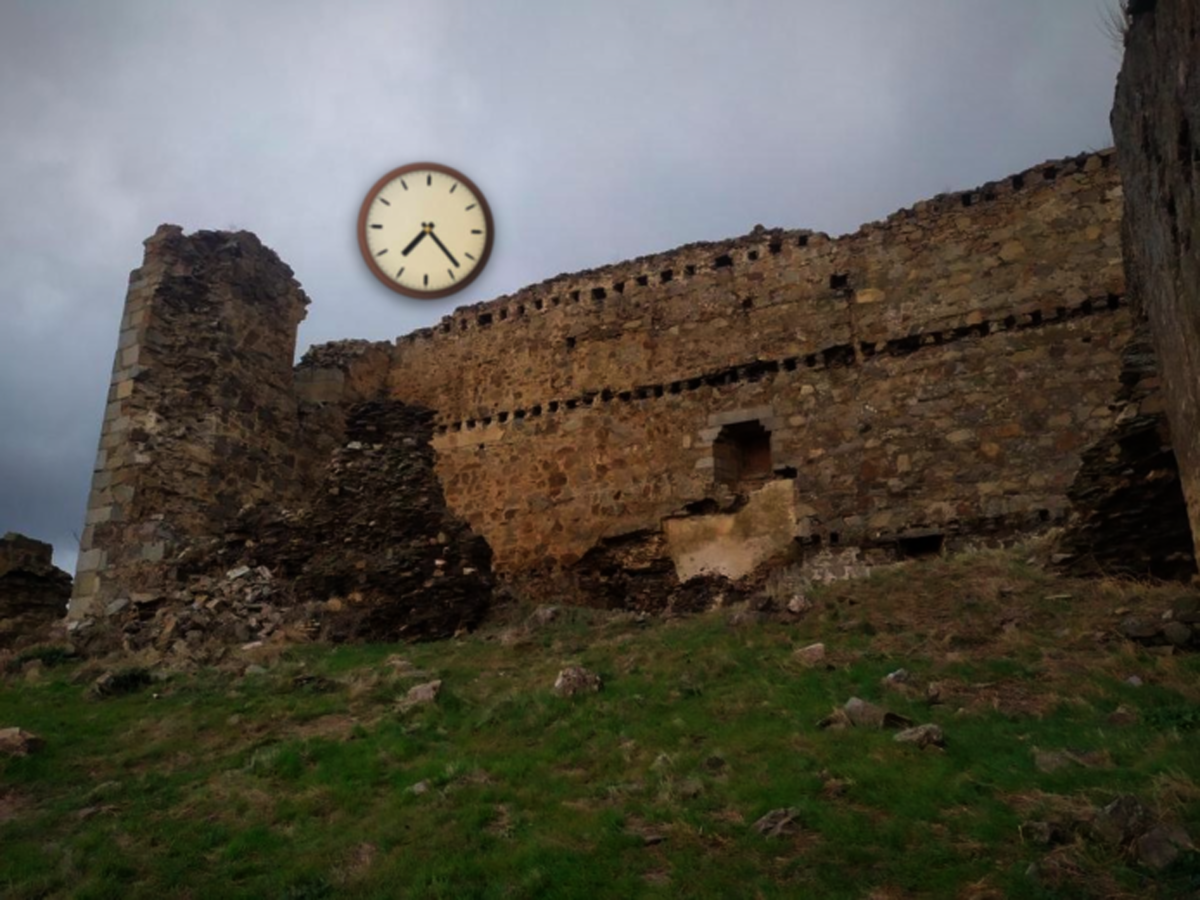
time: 7:23
